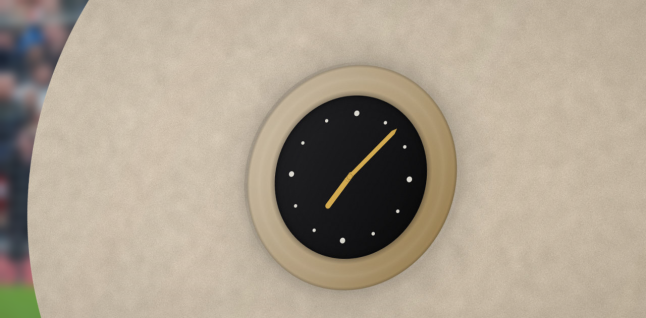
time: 7:07
